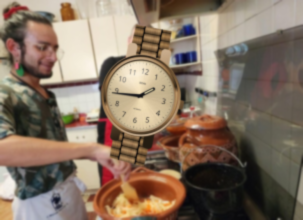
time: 1:44
